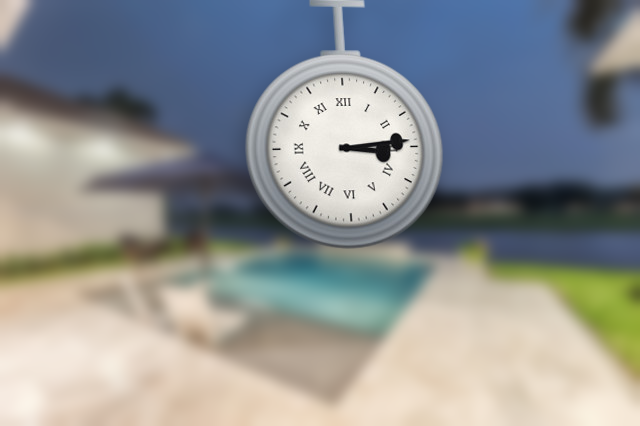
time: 3:14
